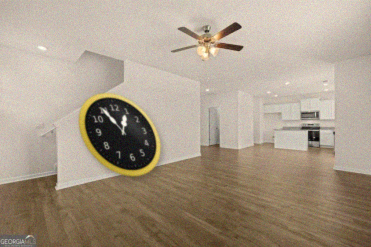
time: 12:55
